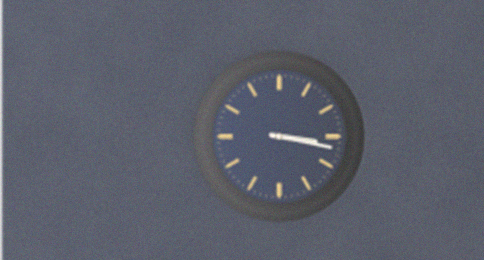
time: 3:17
